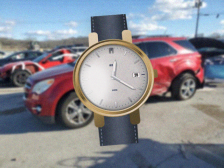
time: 12:21
